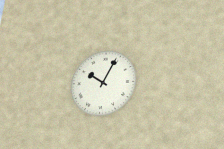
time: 10:04
